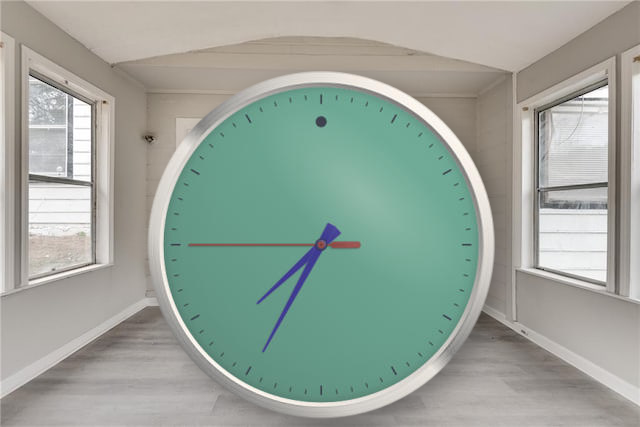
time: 7:34:45
